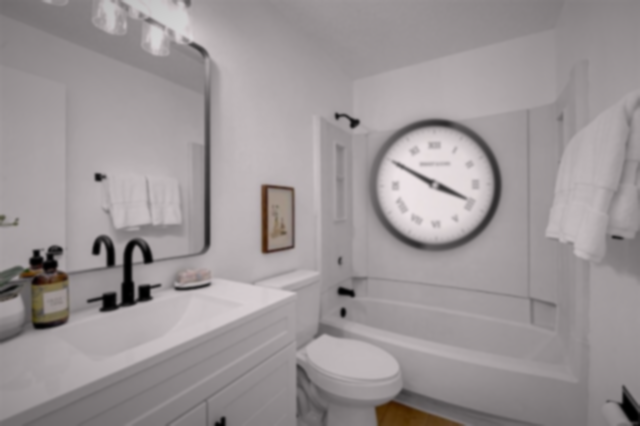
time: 3:50
